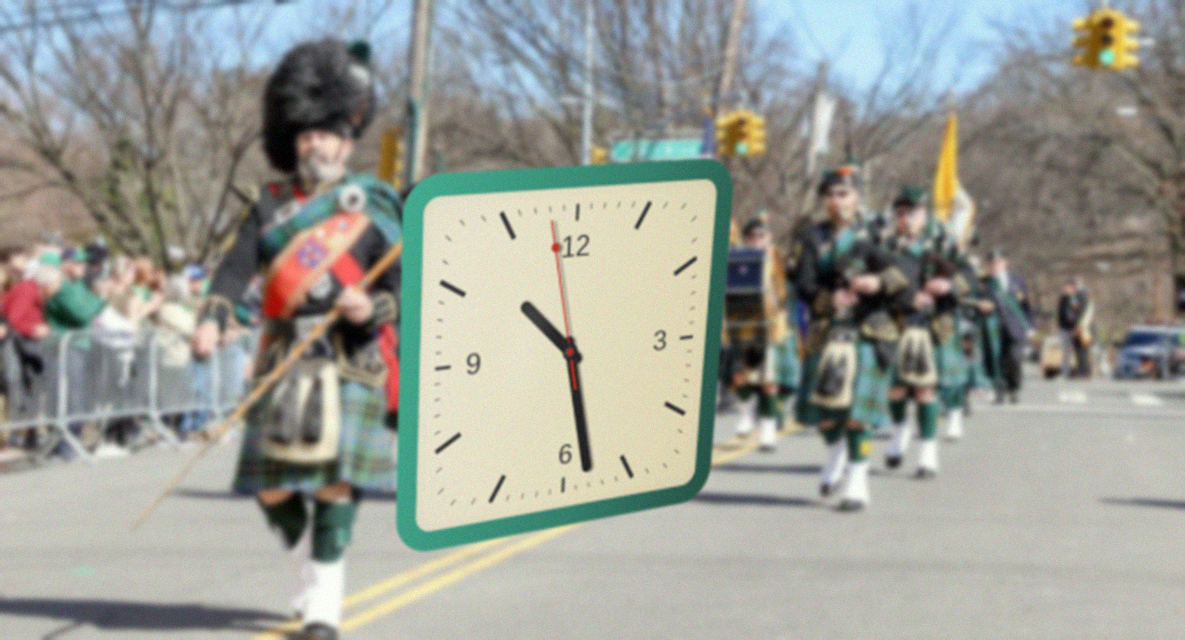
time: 10:27:58
